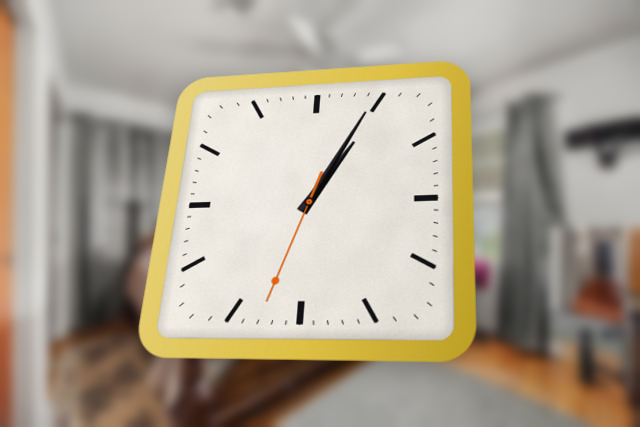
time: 1:04:33
